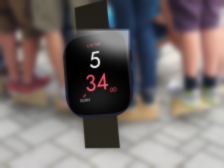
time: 5:34
